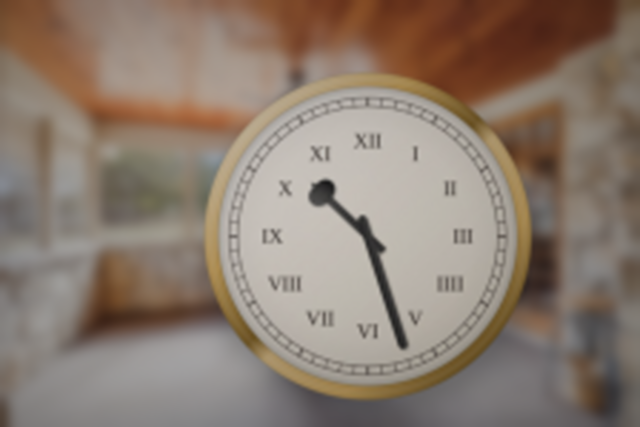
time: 10:27
